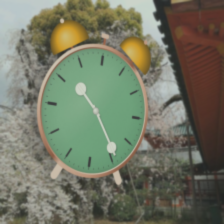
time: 10:24
